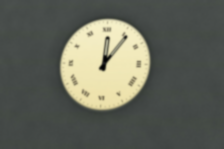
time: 12:06
